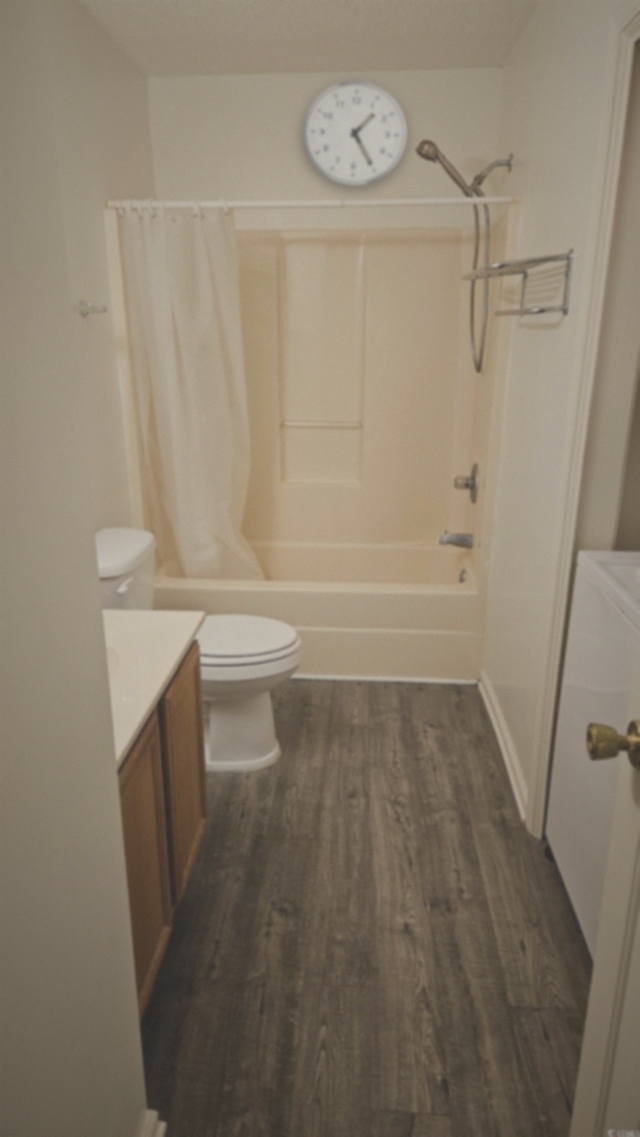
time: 1:25
